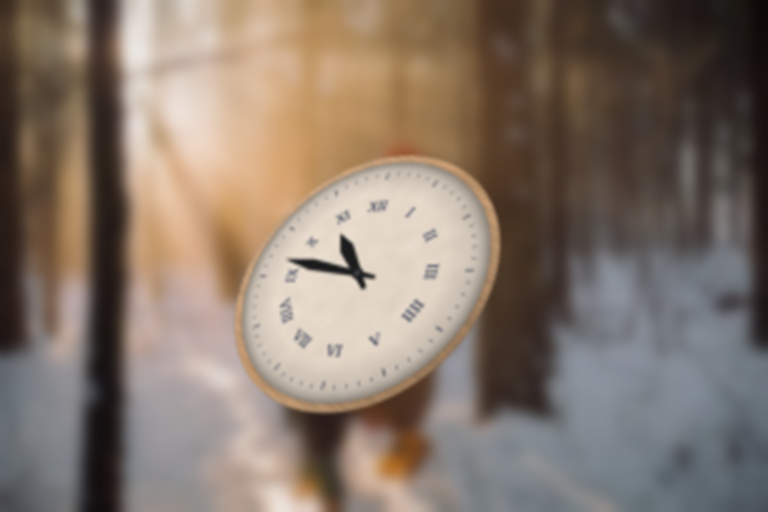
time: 10:47
